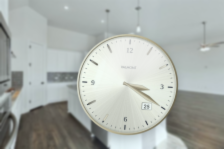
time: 3:20
